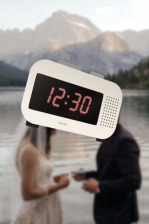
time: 12:30
